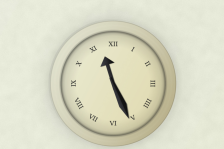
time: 11:26
